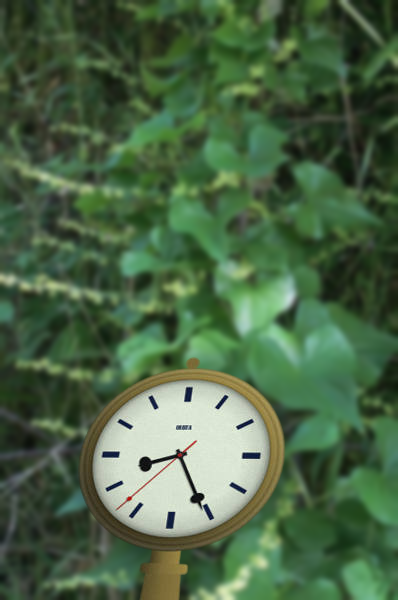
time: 8:25:37
